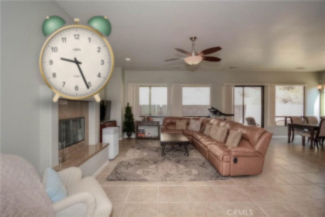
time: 9:26
